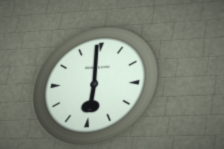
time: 5:59
